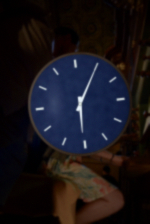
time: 6:05
